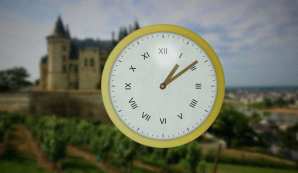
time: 1:09
